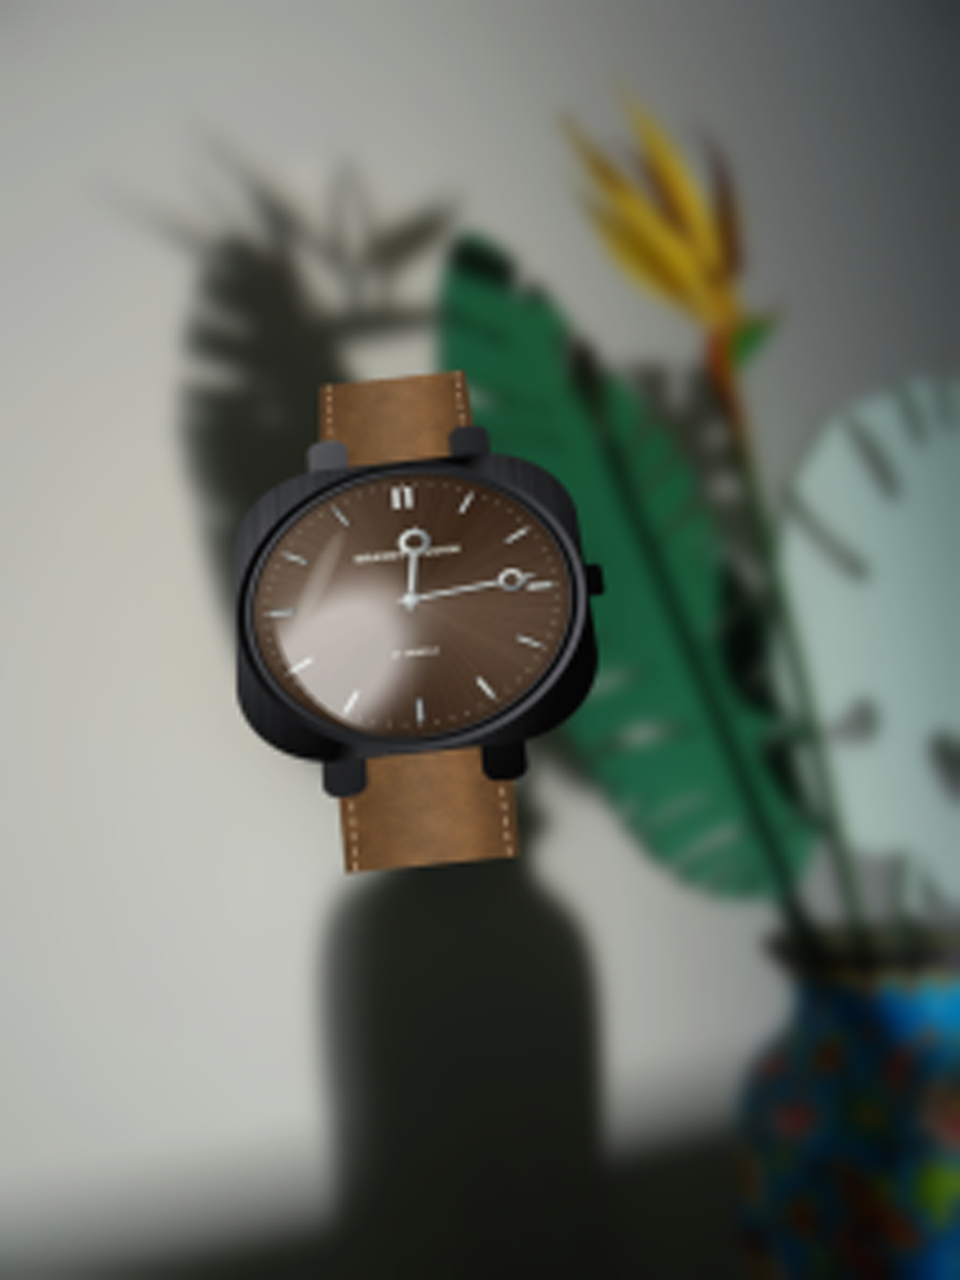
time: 12:14
